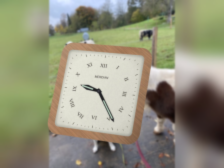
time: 9:24
